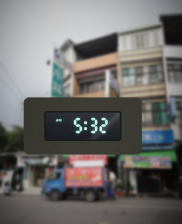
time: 5:32
